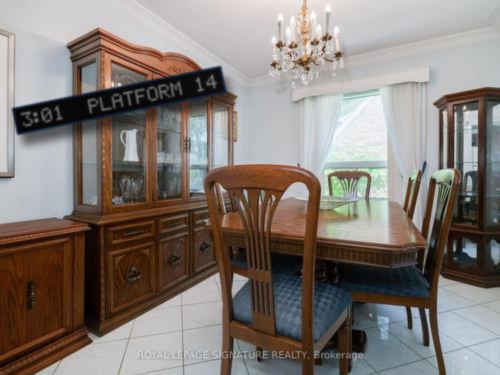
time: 3:01
